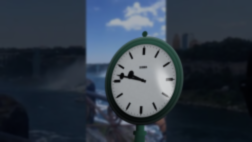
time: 9:47
